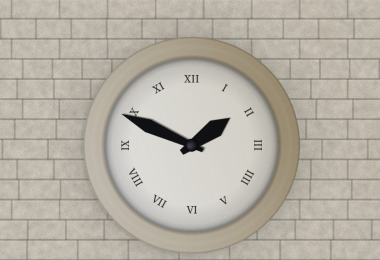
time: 1:49
